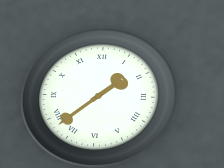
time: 1:38
